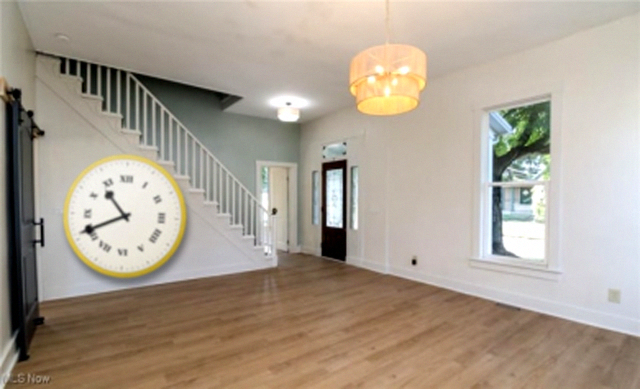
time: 10:41
